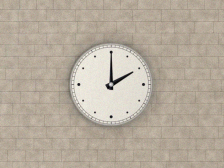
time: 2:00
